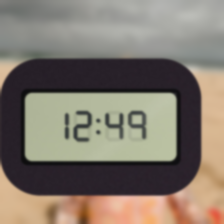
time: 12:49
